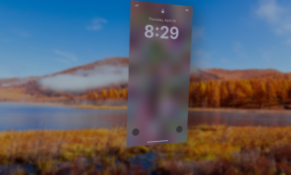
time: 8:29
